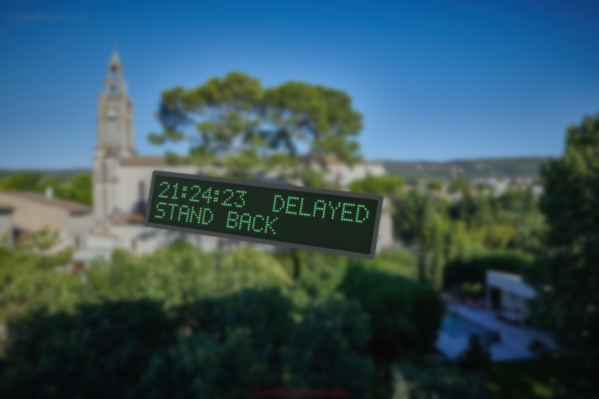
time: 21:24:23
